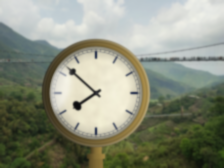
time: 7:52
